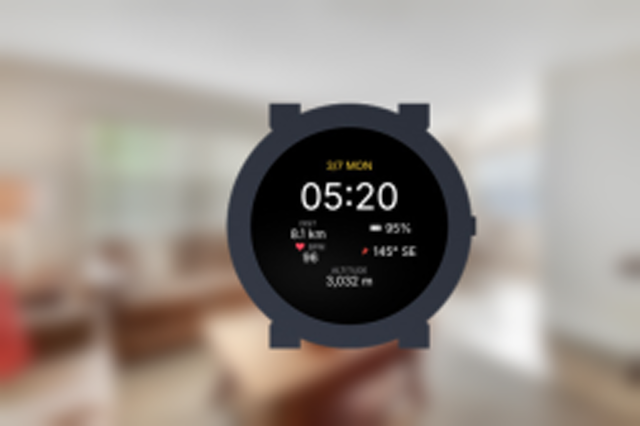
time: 5:20
